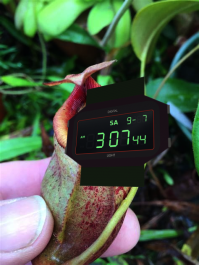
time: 3:07:44
